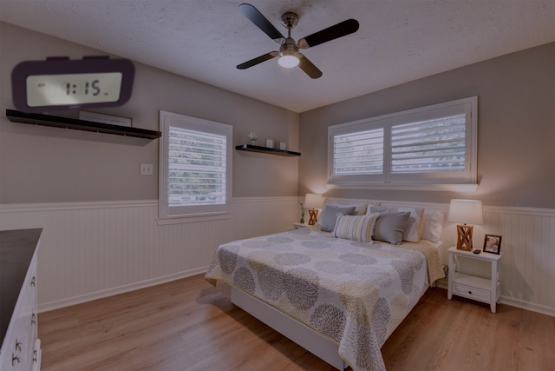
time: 1:15
